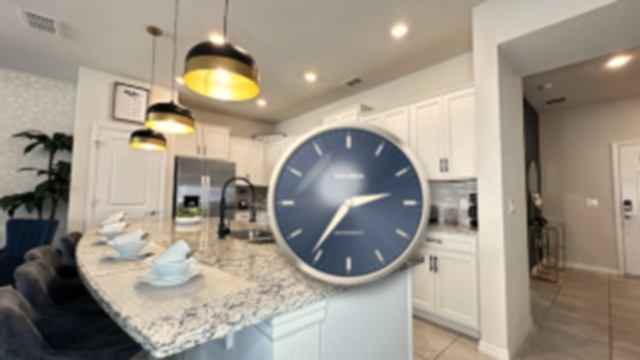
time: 2:36
